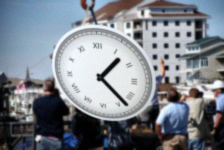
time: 1:23
